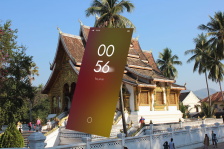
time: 0:56
